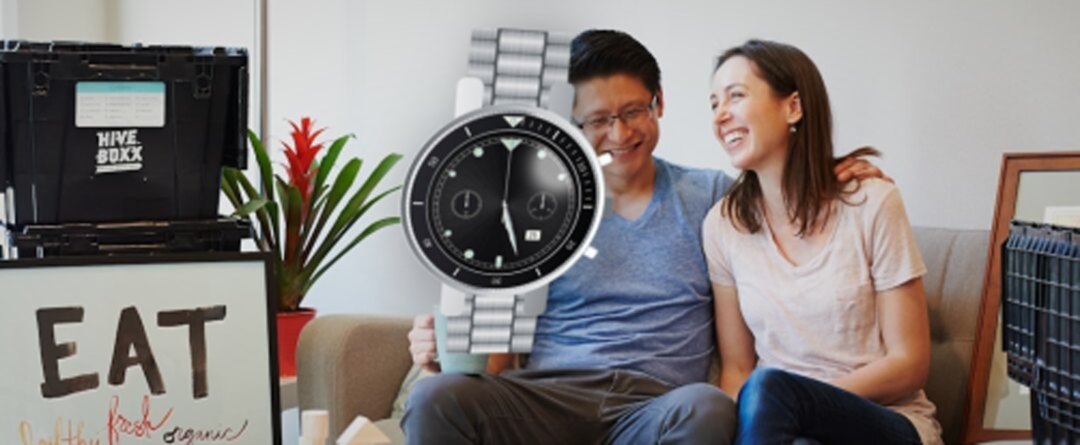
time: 5:27
